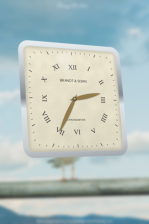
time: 2:35
